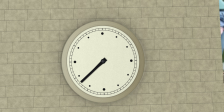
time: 7:38
